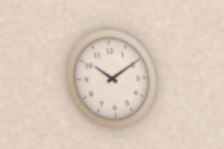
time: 10:10
